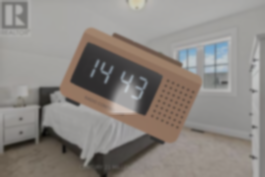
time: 14:43
